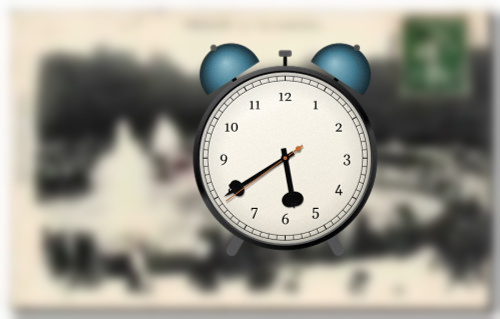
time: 5:39:39
